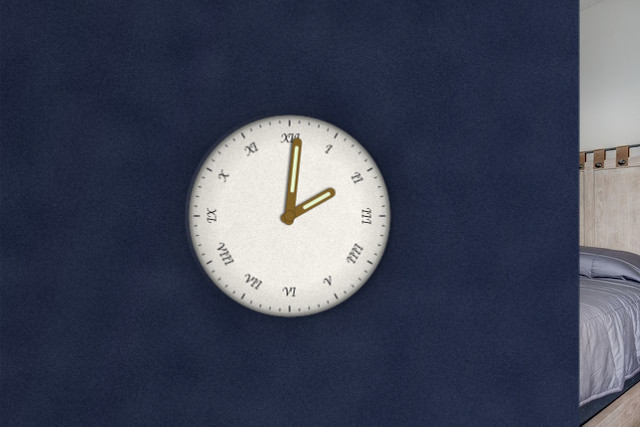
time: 2:01
